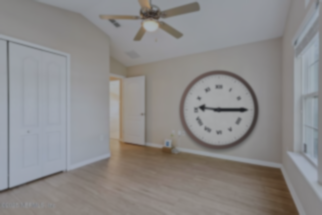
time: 9:15
